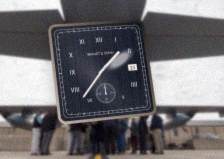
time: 1:37
